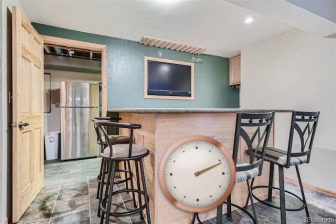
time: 2:11
